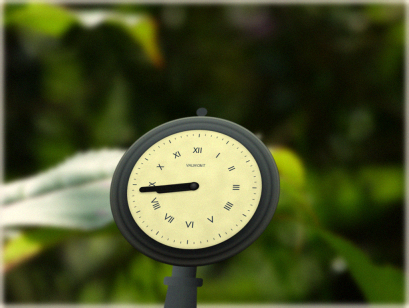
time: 8:44
